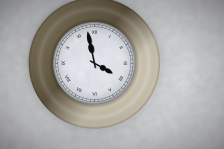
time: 3:58
